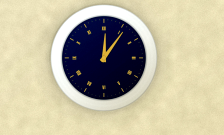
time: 12:06
